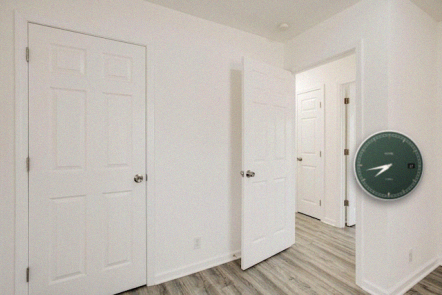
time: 7:43
